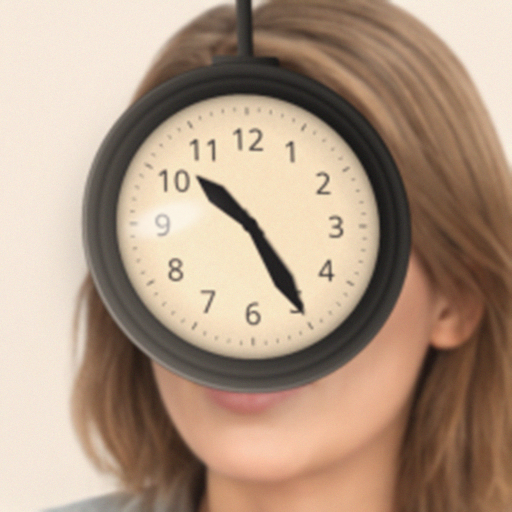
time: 10:25
